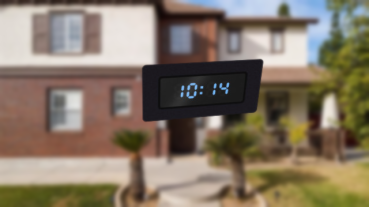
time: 10:14
